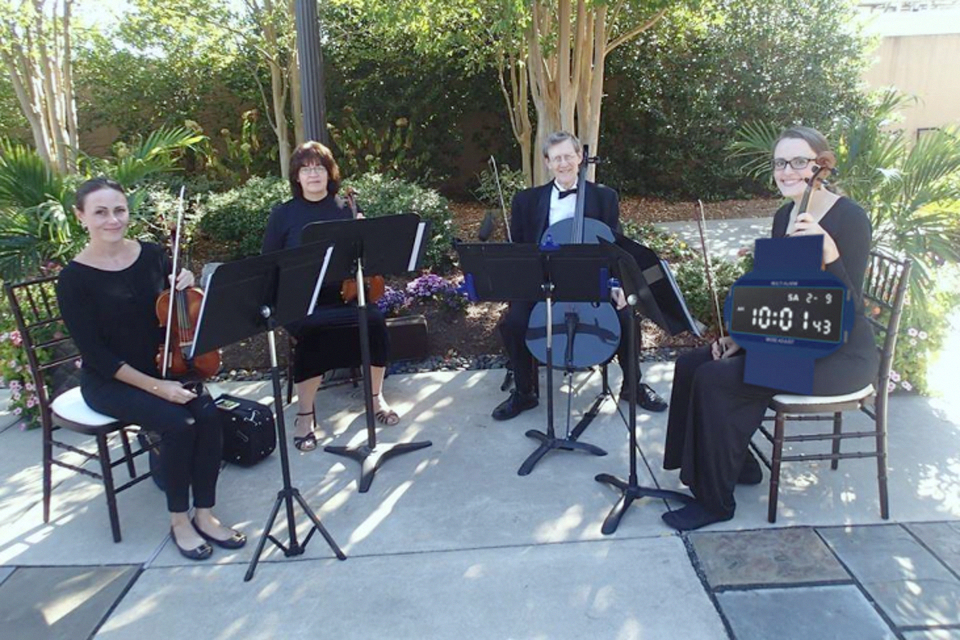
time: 10:01:43
